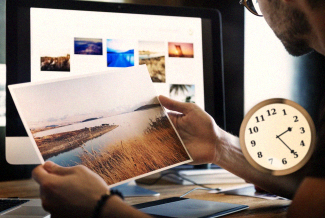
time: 2:25
